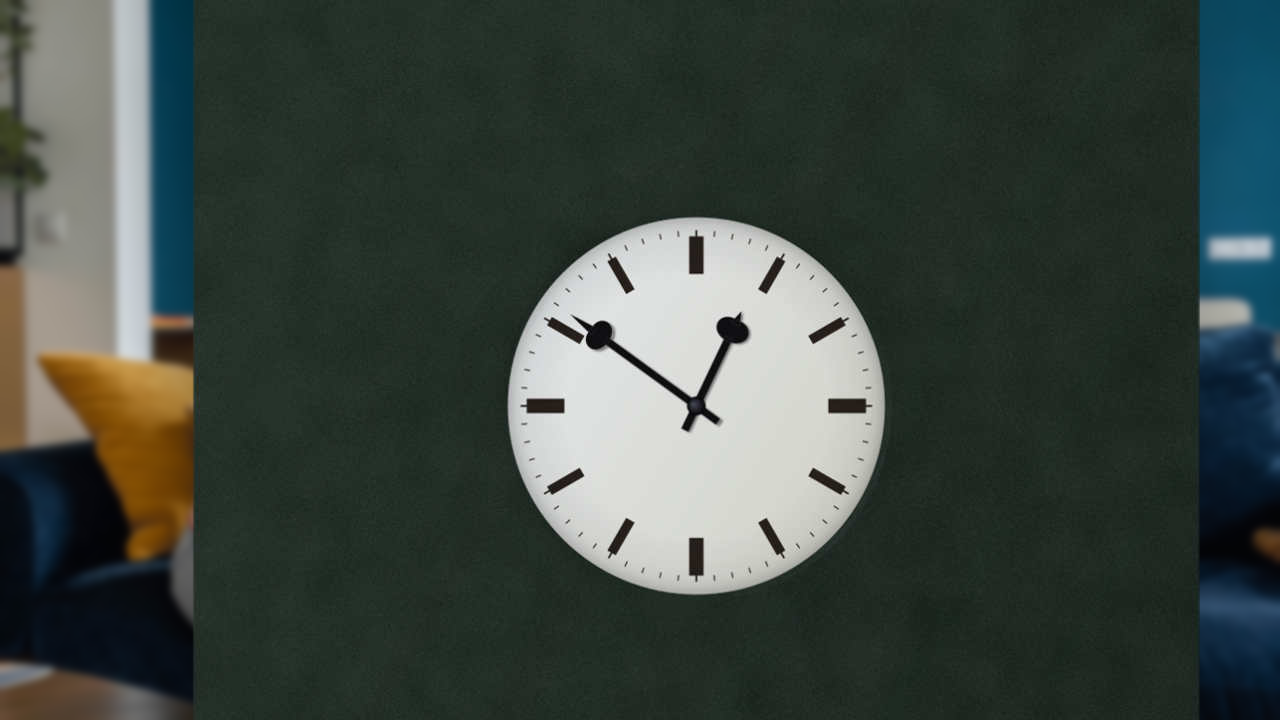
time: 12:51
